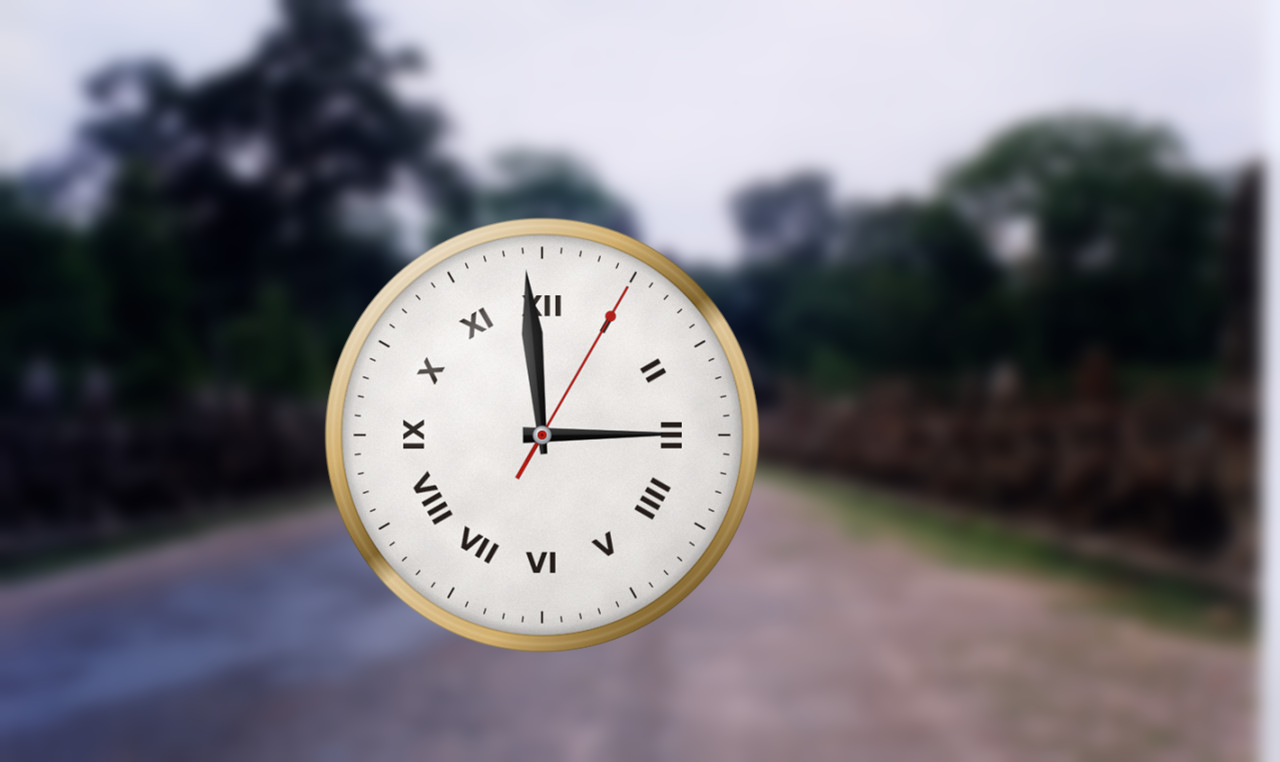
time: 2:59:05
